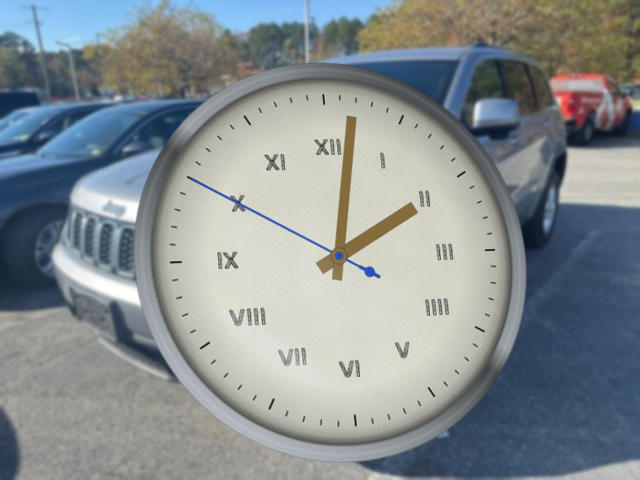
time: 2:01:50
